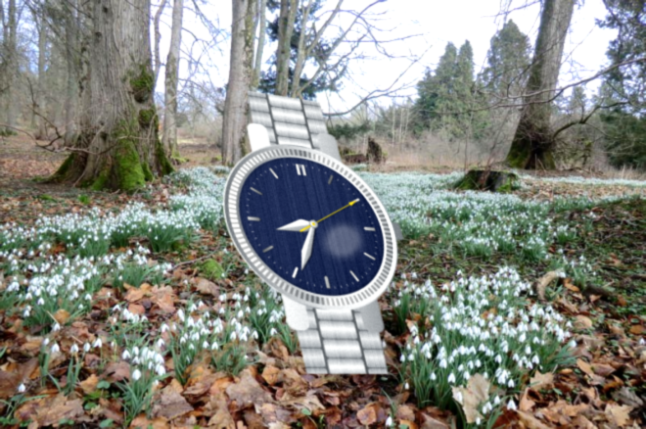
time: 8:34:10
